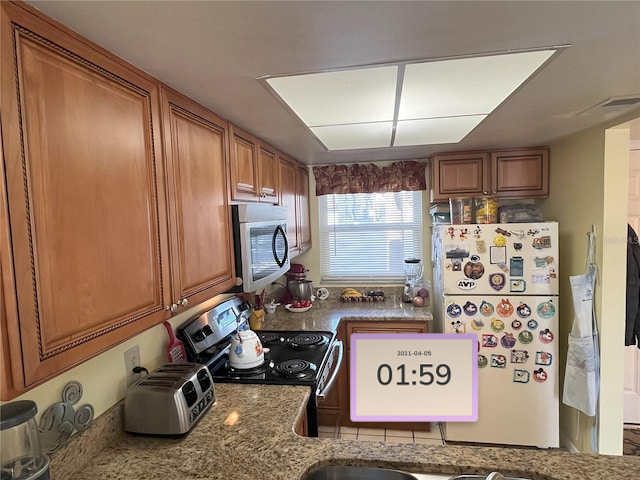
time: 1:59
